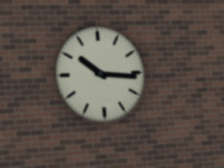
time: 10:16
